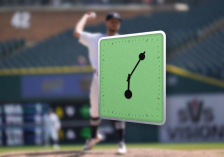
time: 6:06
